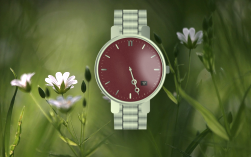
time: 5:27
